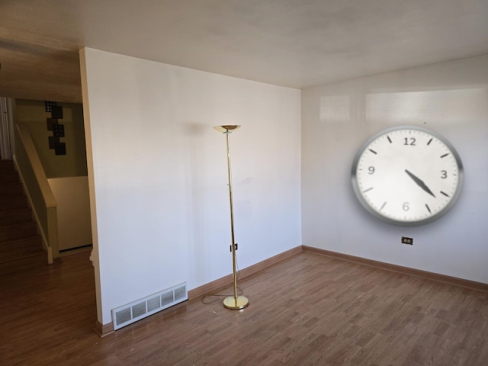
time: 4:22
